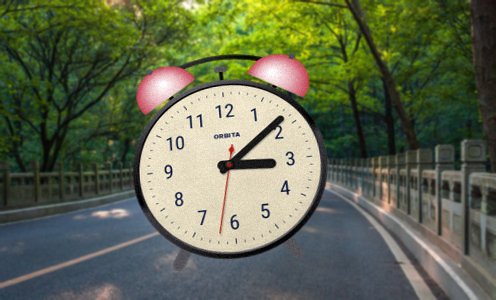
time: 3:08:32
